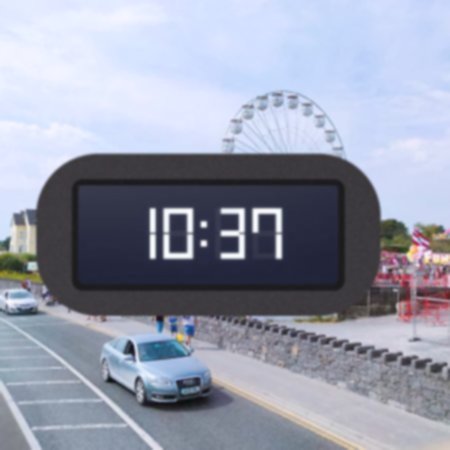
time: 10:37
